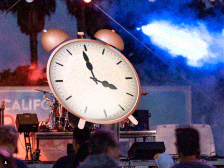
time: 3:59
